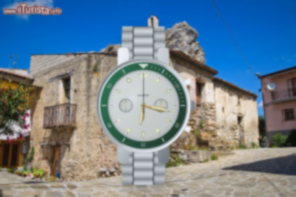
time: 6:17
